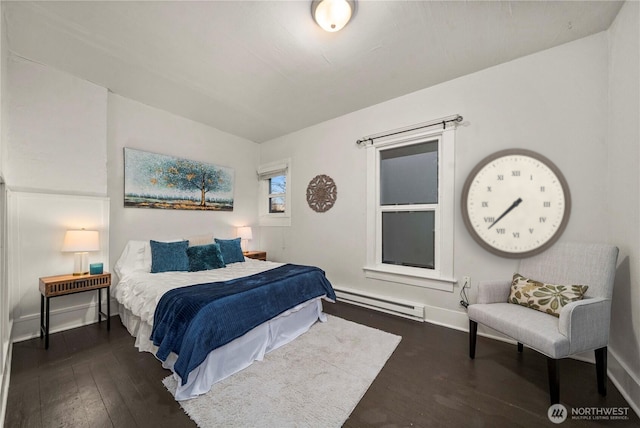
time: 7:38
